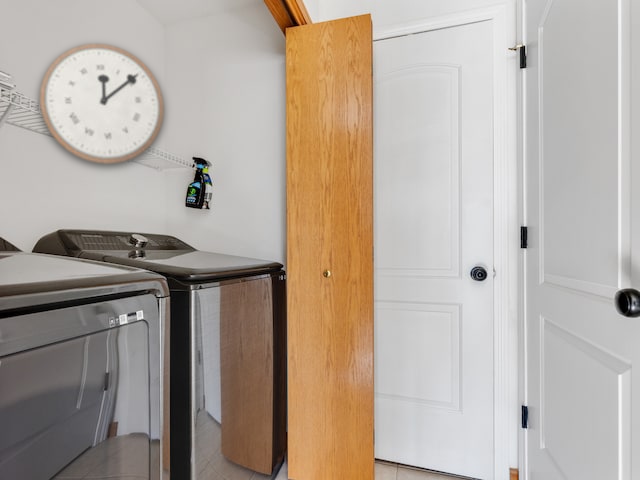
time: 12:09
